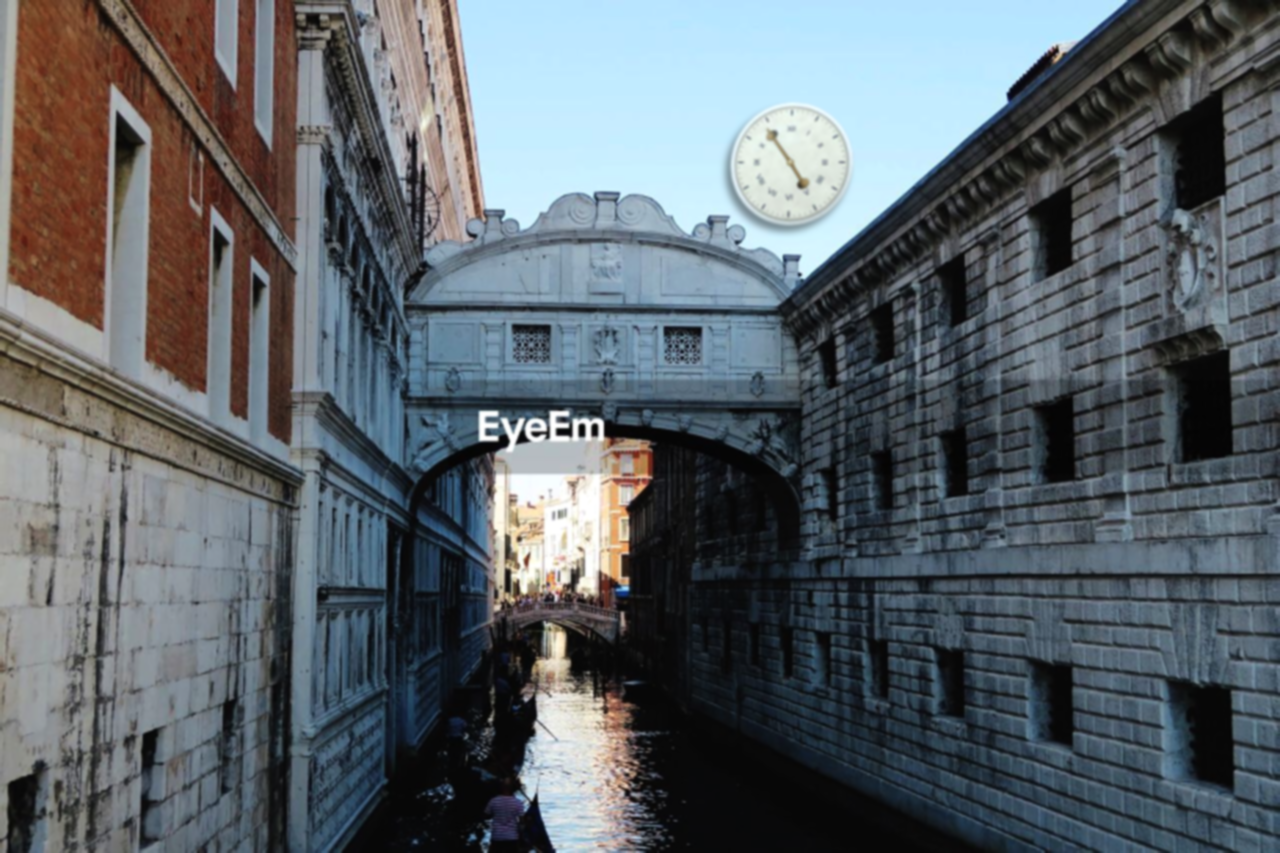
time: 4:54
